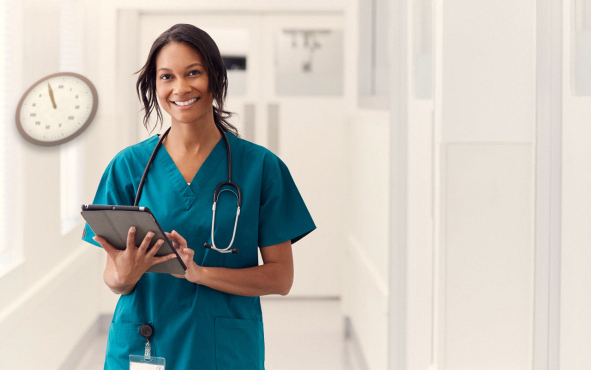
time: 10:55
